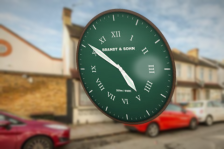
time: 4:51
